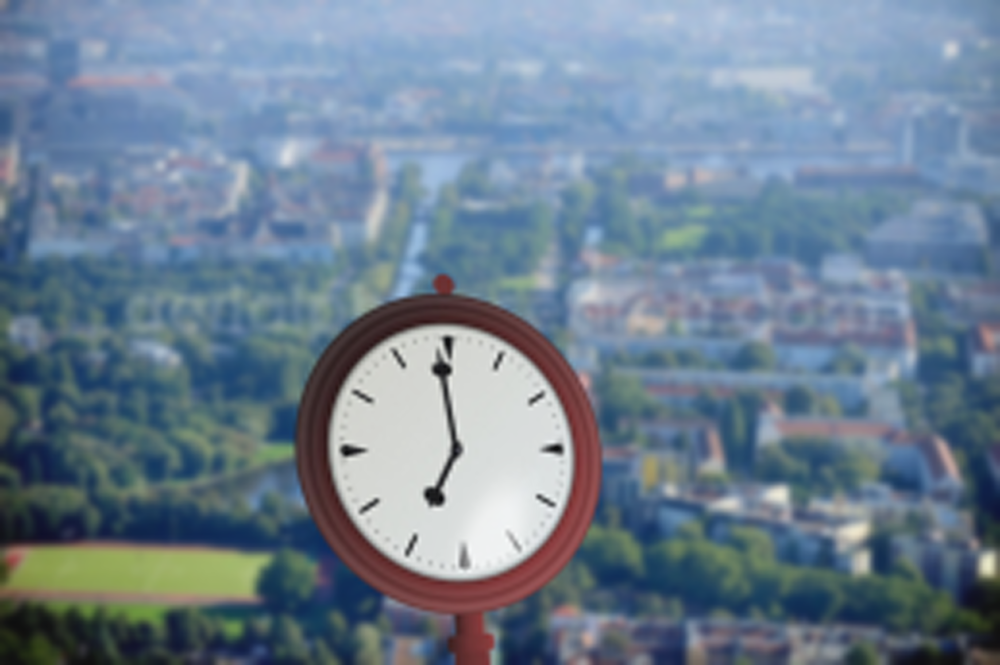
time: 6:59
